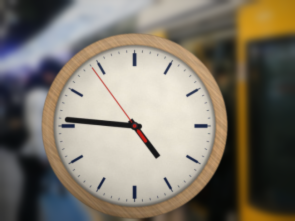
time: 4:45:54
